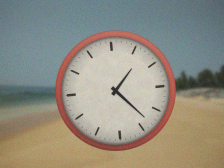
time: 1:23
